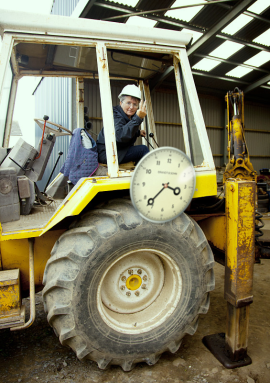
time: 3:37
